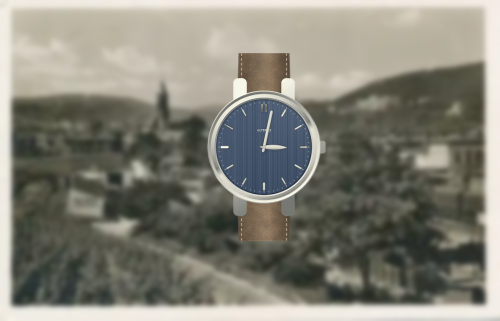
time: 3:02
